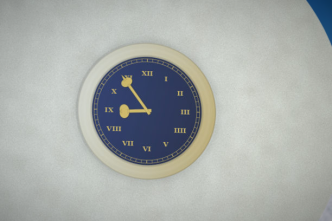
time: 8:54
